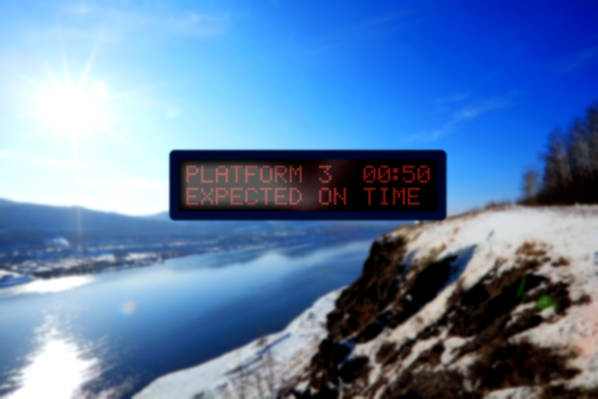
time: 0:50
